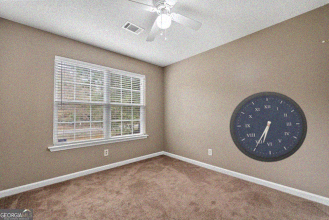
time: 6:35
